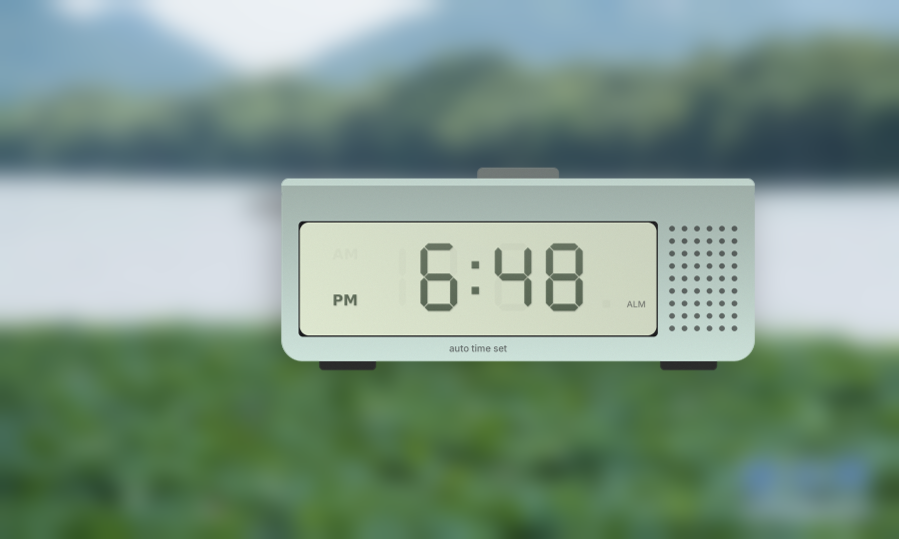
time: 6:48
